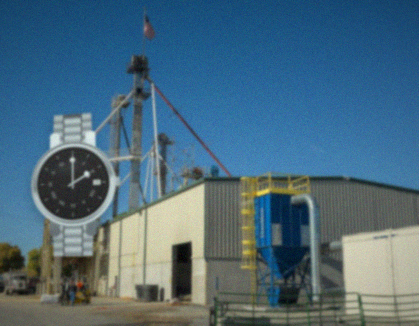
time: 2:00
